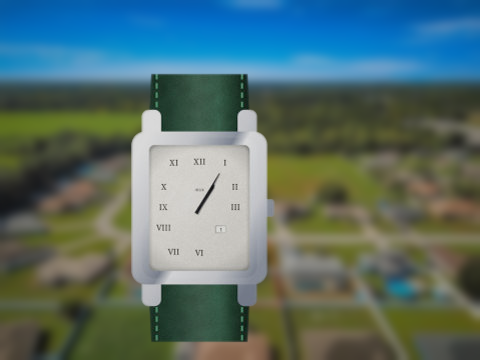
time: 1:05
